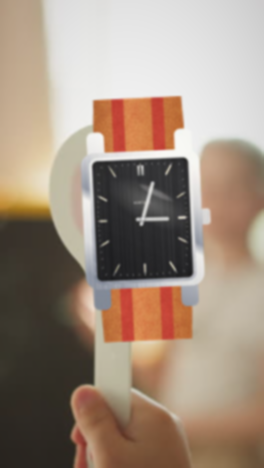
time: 3:03
